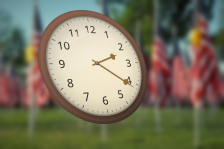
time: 2:21
